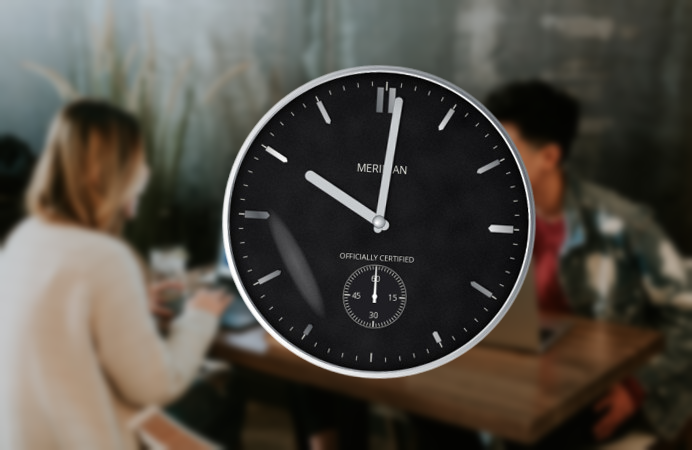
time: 10:01
